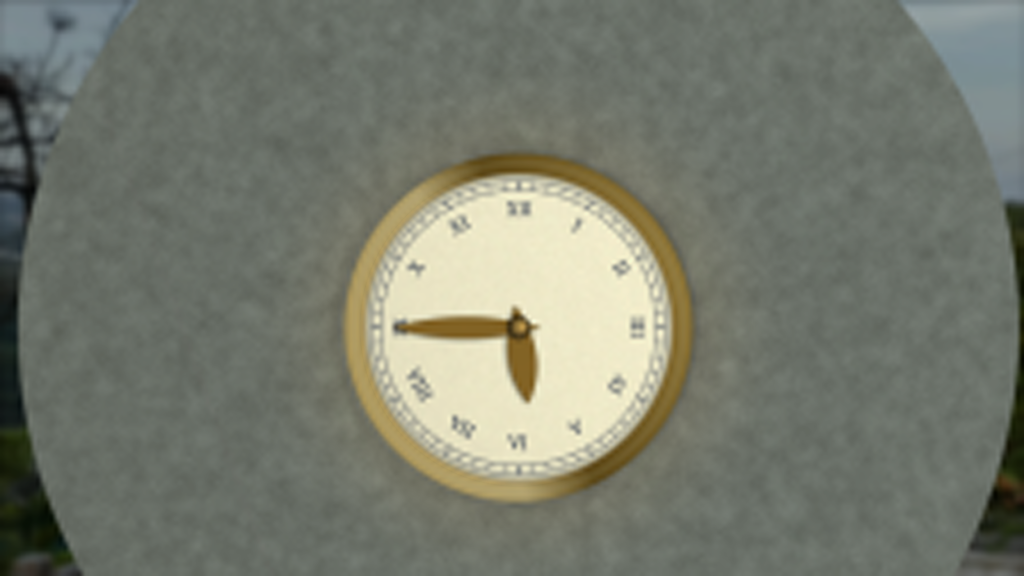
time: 5:45
